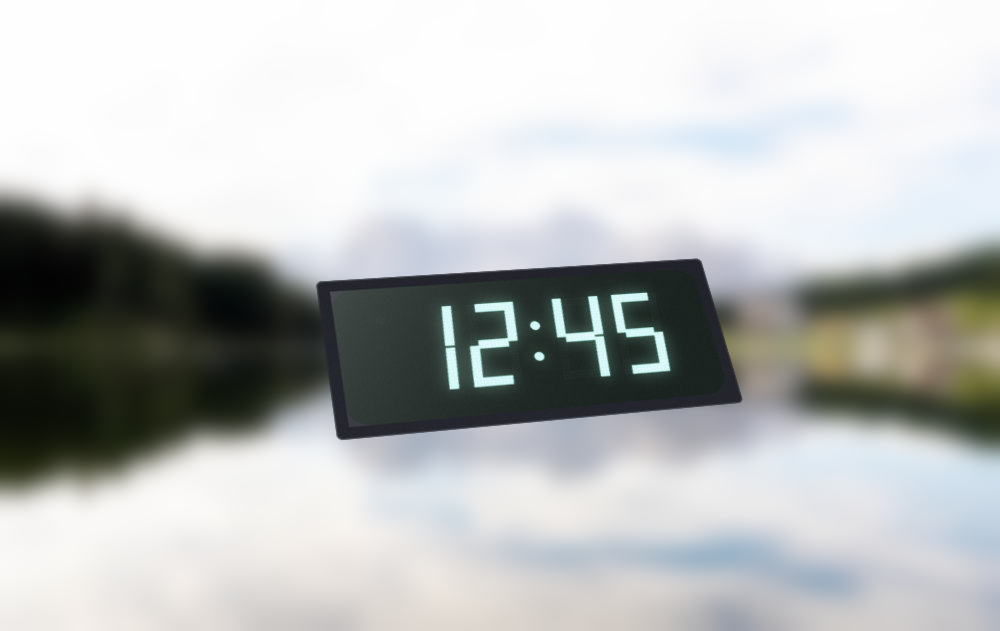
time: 12:45
